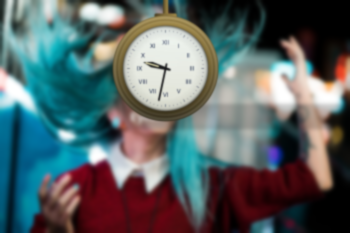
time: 9:32
